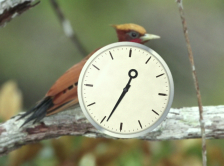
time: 12:34
